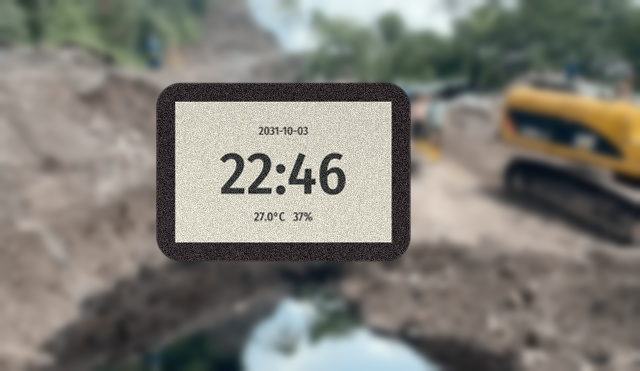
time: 22:46
